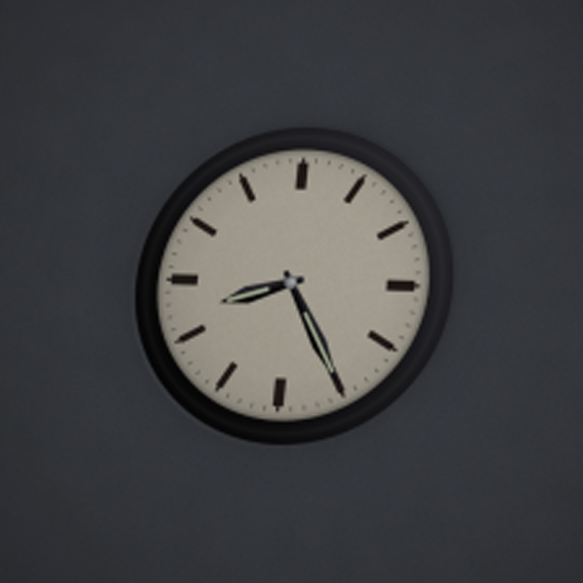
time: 8:25
